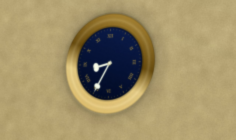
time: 8:35
